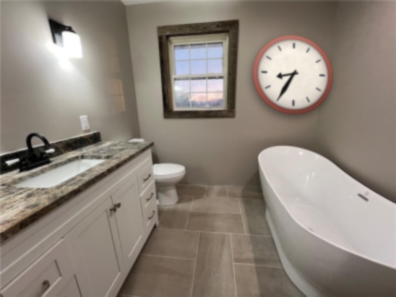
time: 8:35
